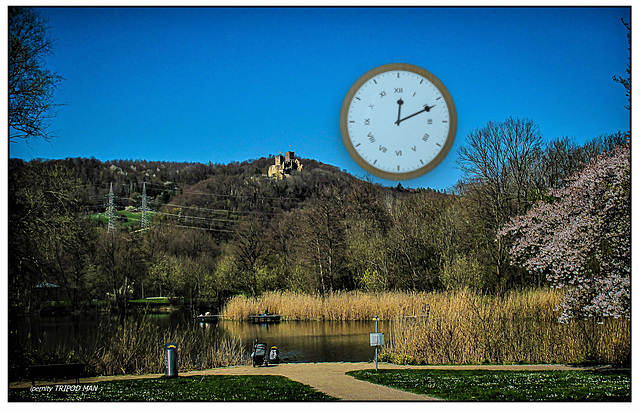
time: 12:11
